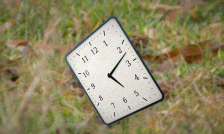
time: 5:12
